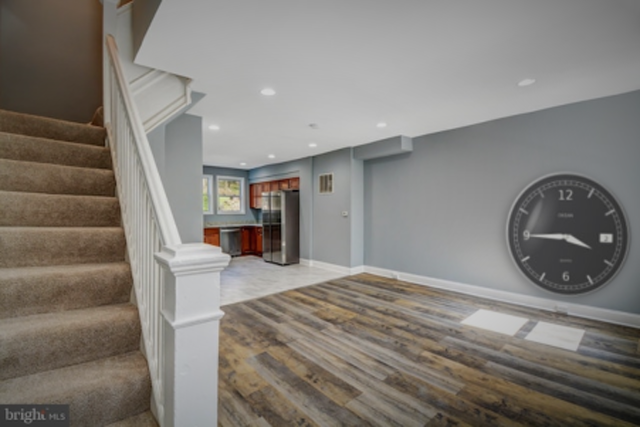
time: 3:45
